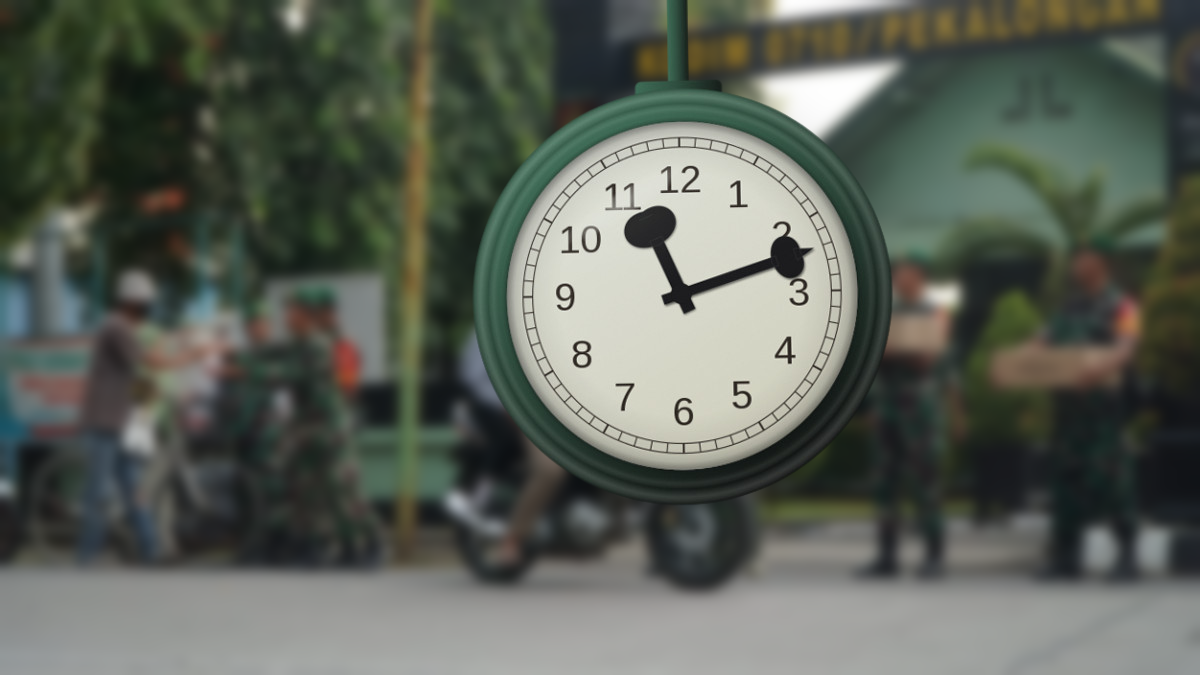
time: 11:12
